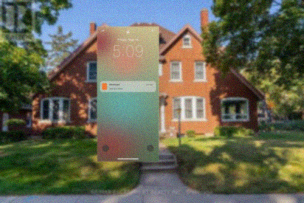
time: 5:09
